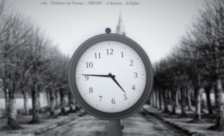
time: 4:46
